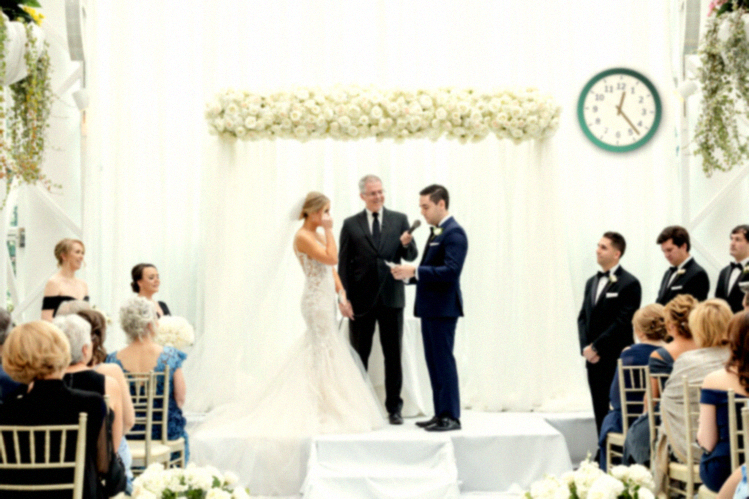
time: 12:23
